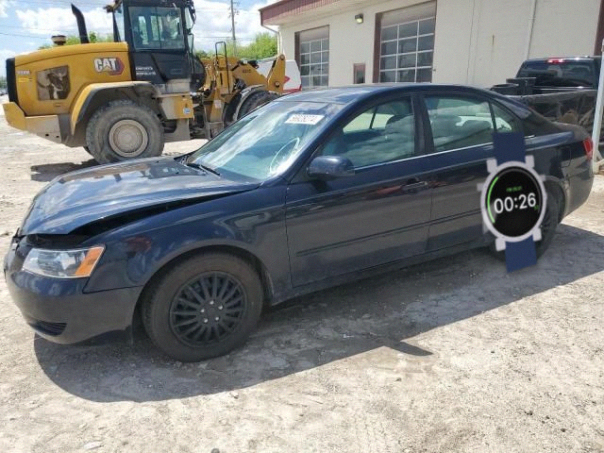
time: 0:26
